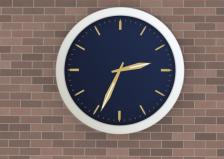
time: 2:34
